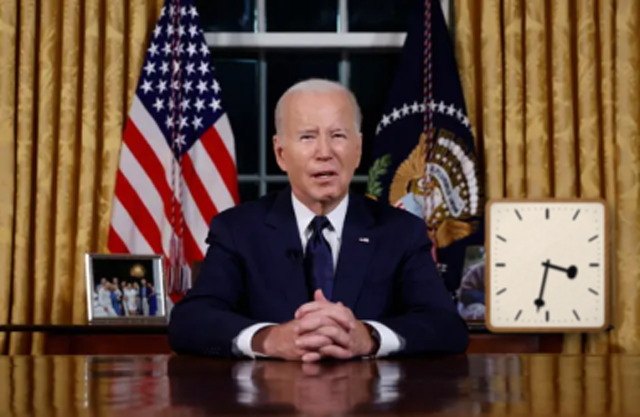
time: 3:32
